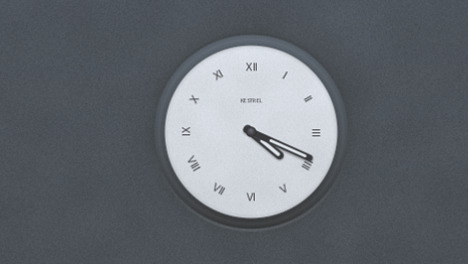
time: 4:19
